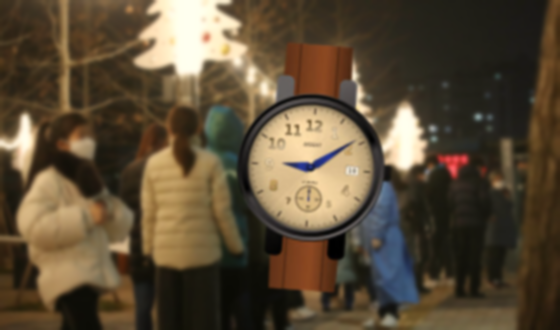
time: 9:09
